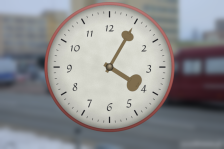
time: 4:05
